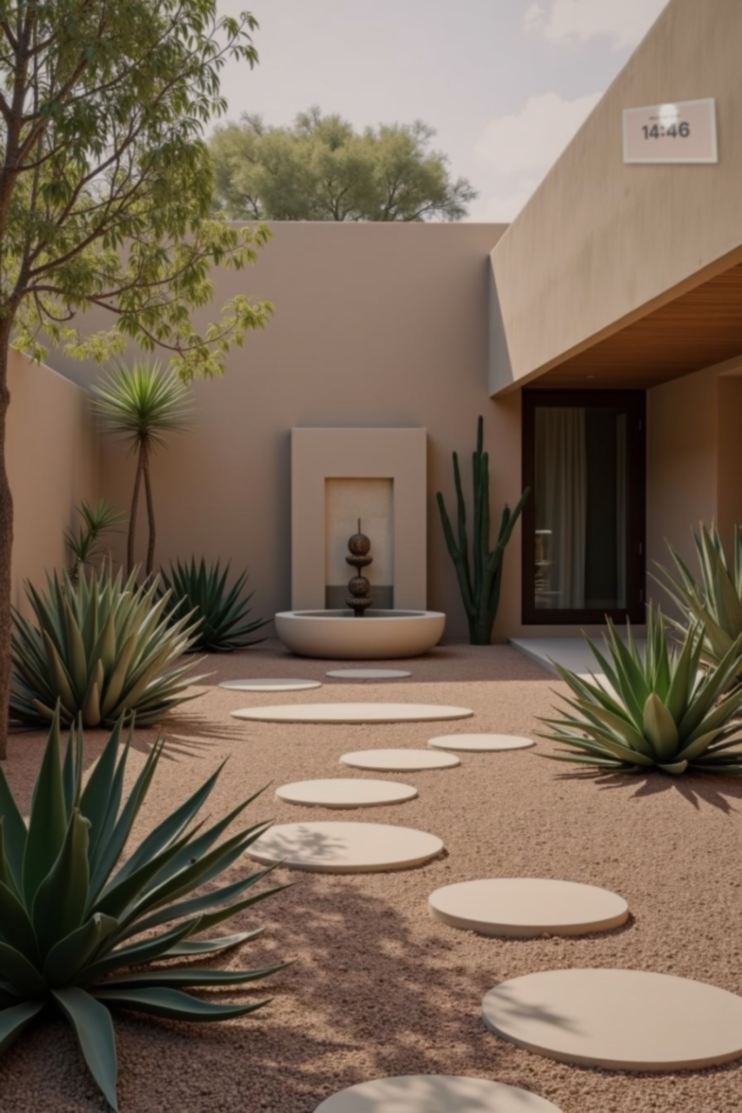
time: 14:46
